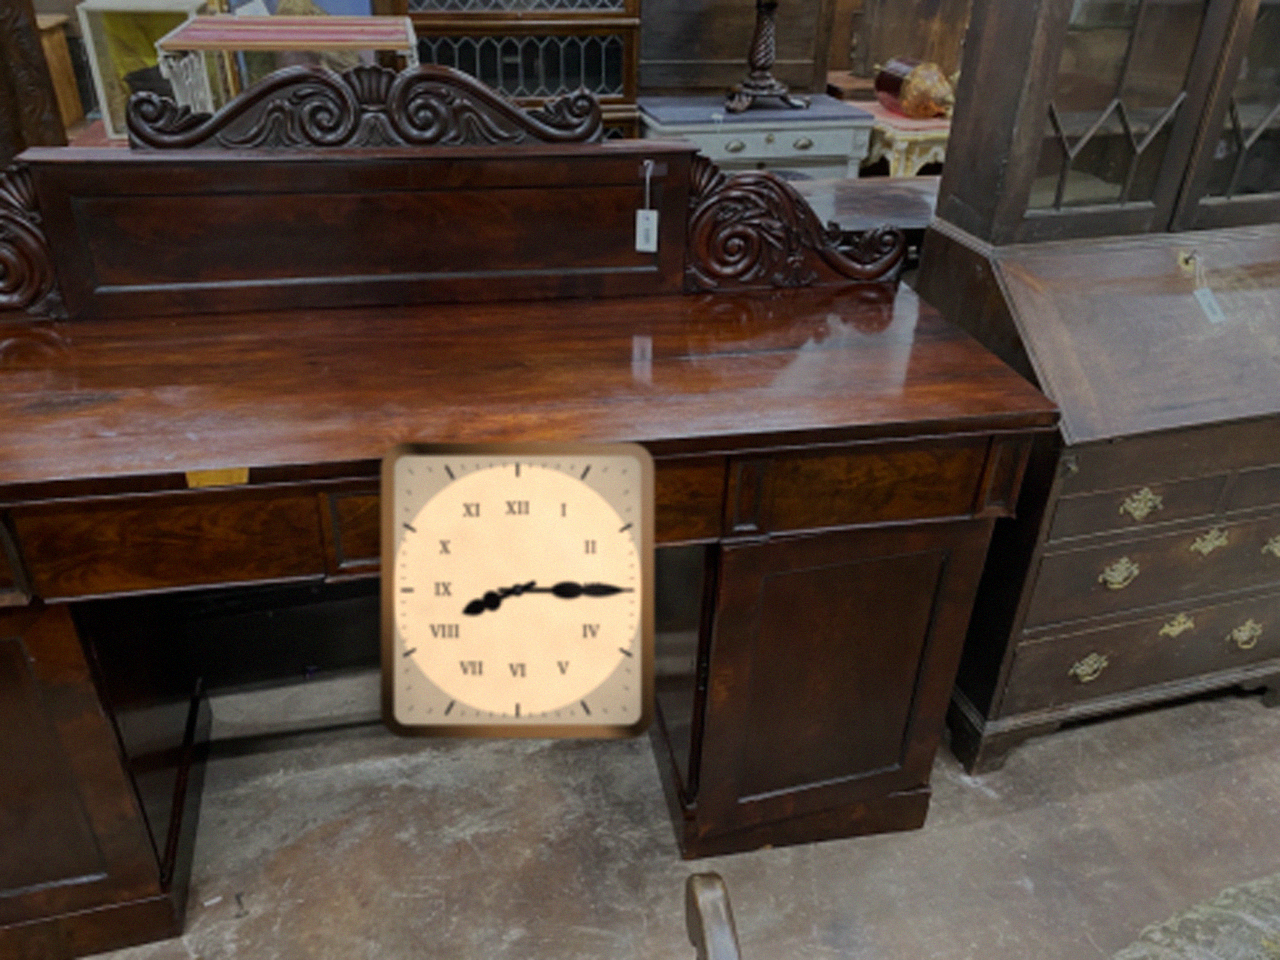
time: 8:15
